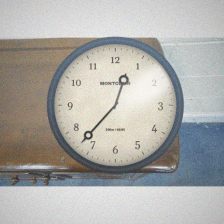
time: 12:37
